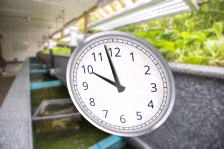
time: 9:58
